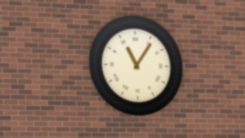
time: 11:06
